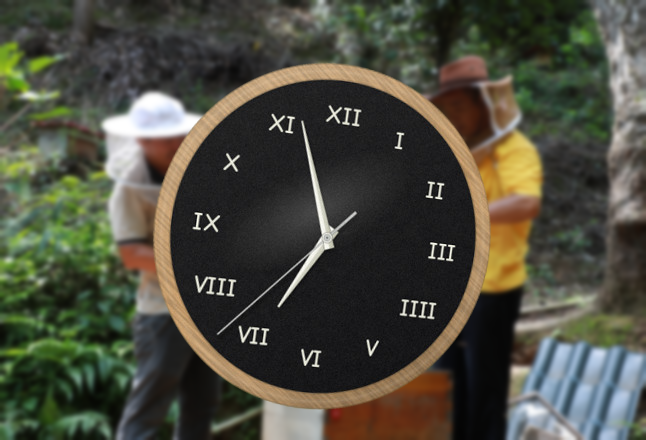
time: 6:56:37
